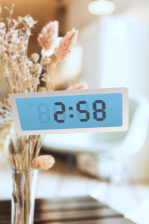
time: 2:58
